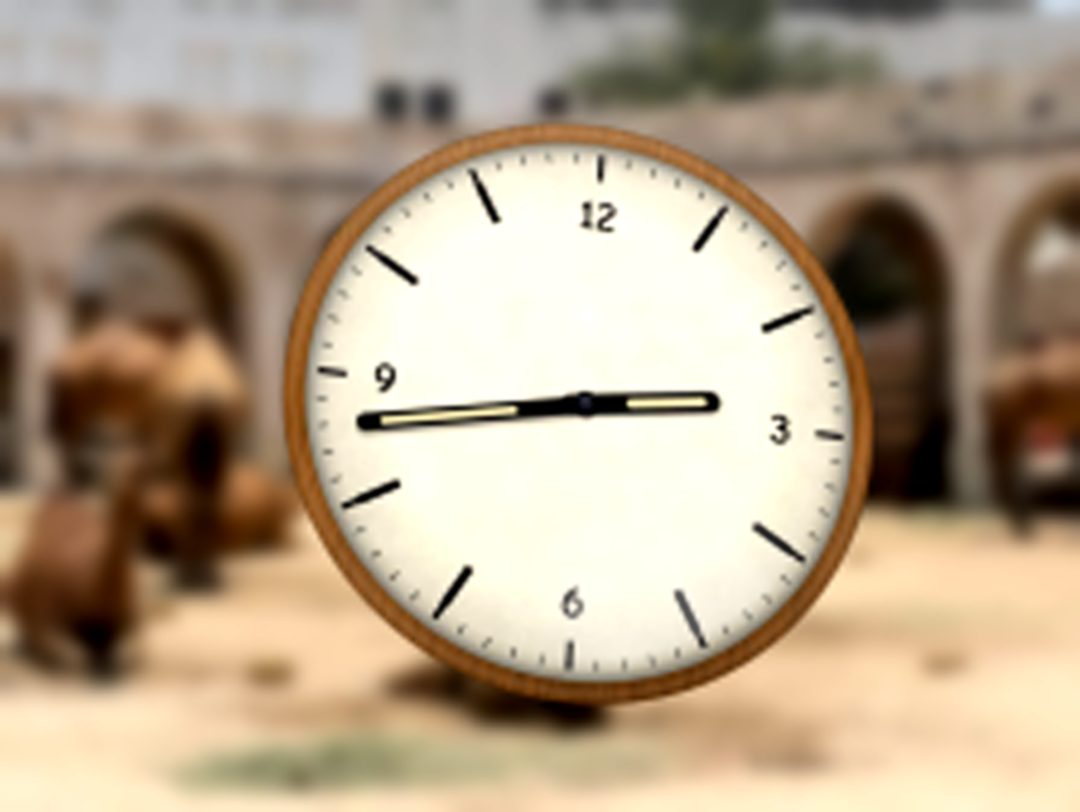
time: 2:43
